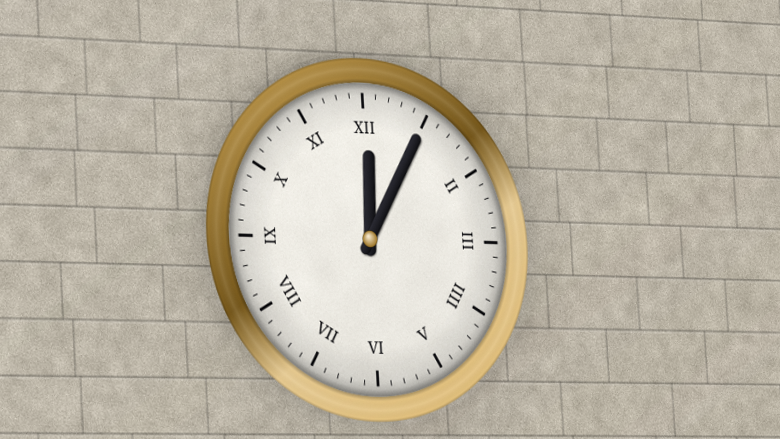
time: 12:05
